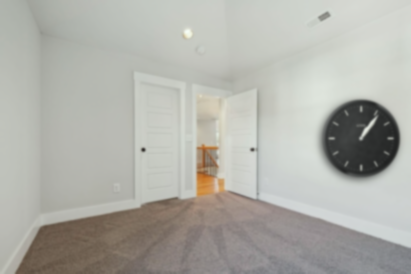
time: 1:06
